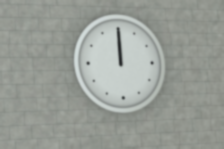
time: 12:00
